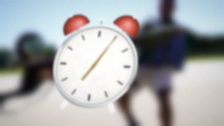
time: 7:05
